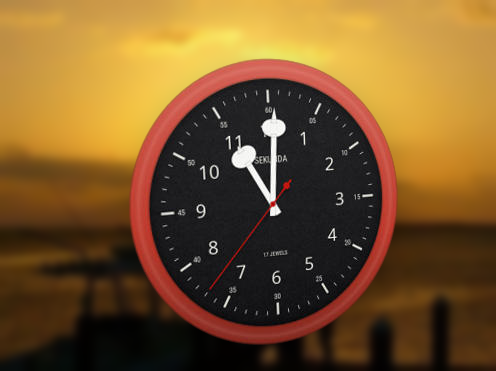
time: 11:00:37
